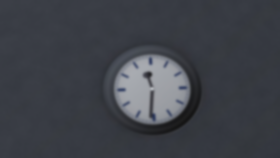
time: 11:31
